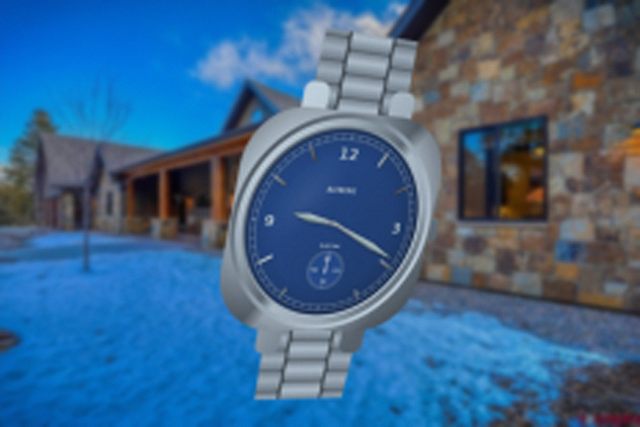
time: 9:19
